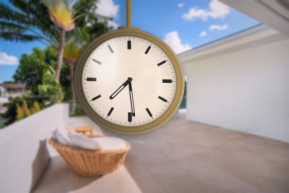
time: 7:29
